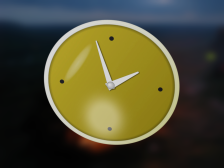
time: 1:57
